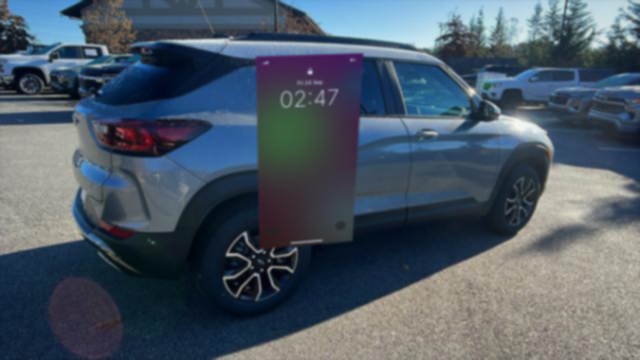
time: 2:47
